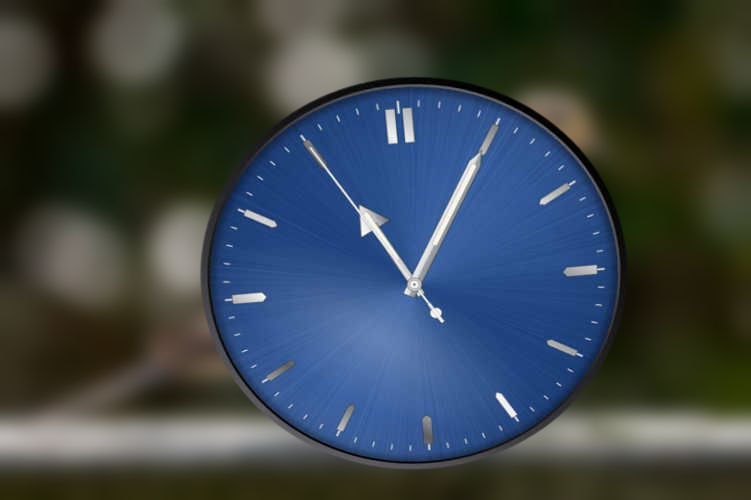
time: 11:04:55
